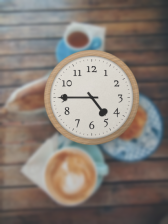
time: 4:45
